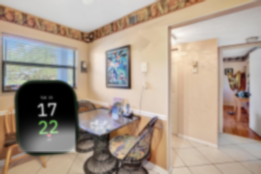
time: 17:22
